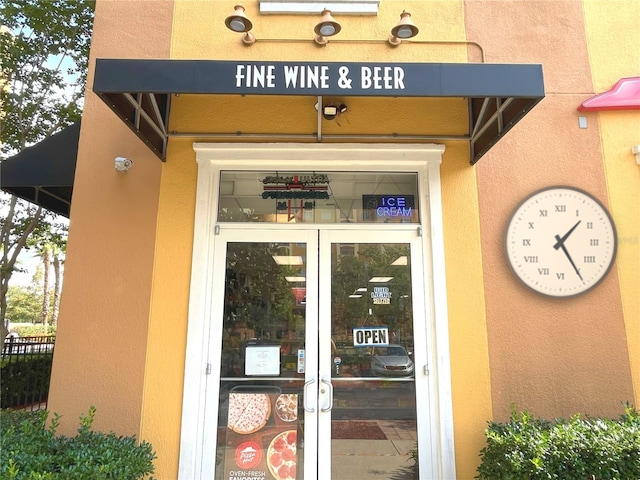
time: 1:25
